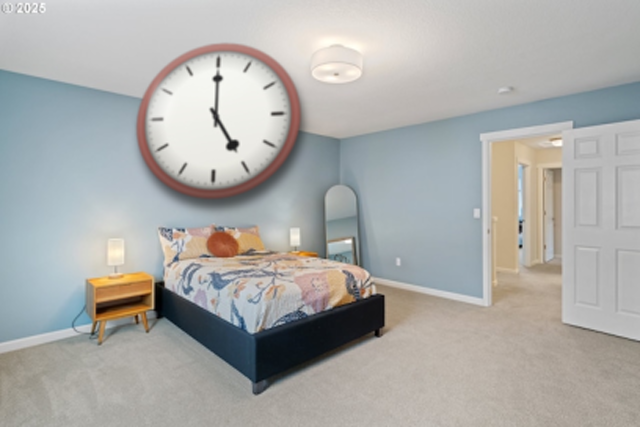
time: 5:00
